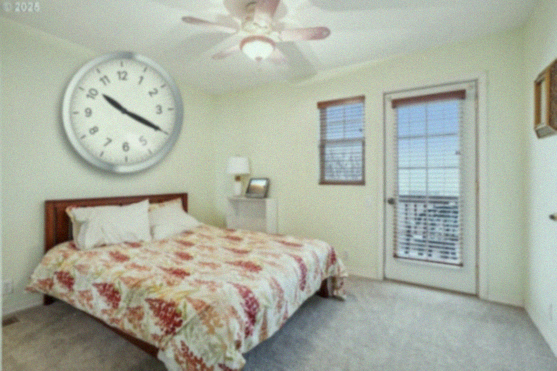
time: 10:20
